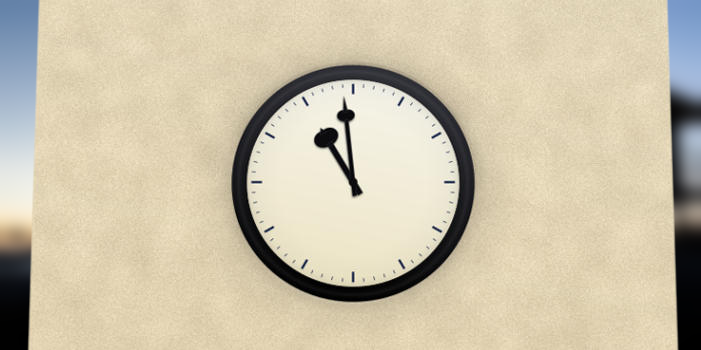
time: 10:59
